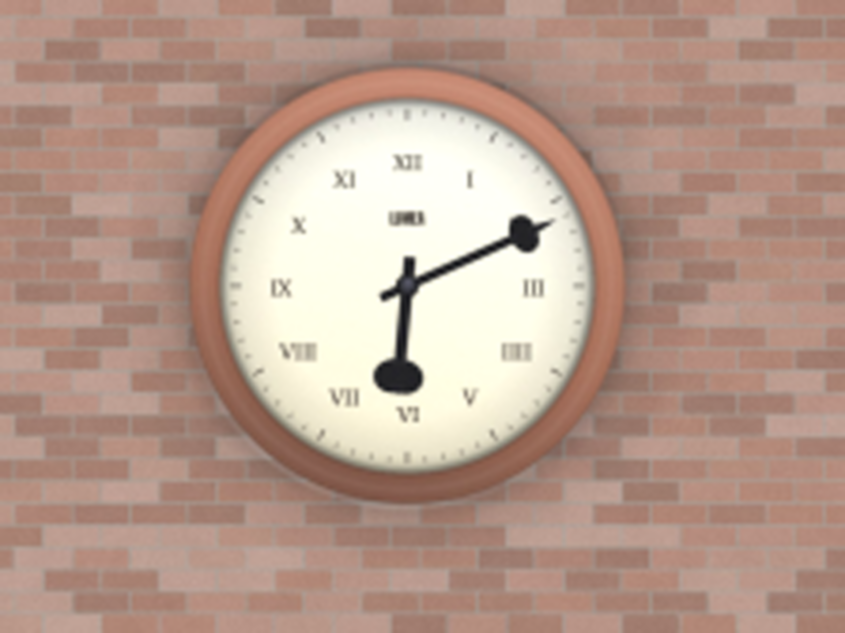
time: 6:11
